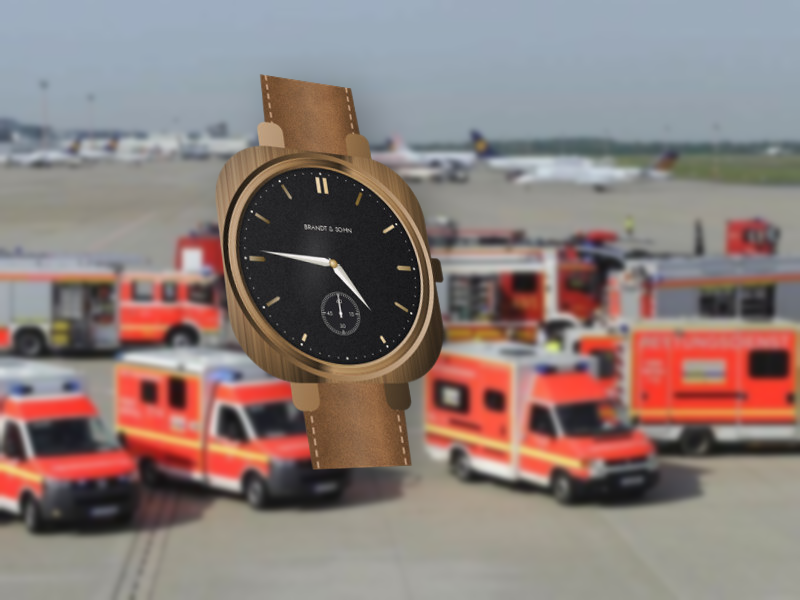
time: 4:46
